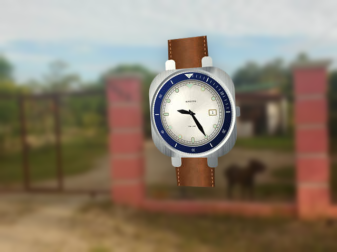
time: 9:25
